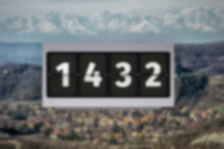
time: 14:32
